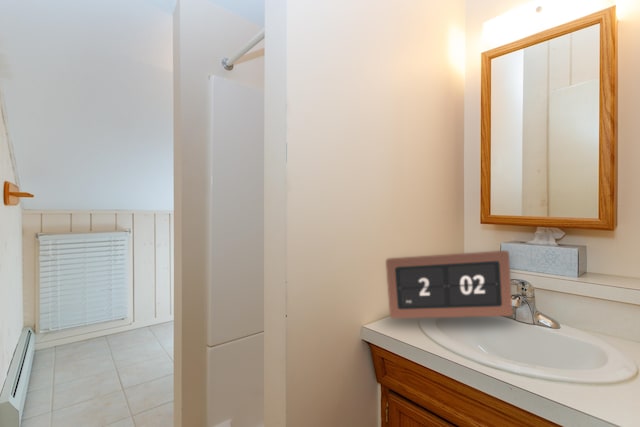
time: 2:02
